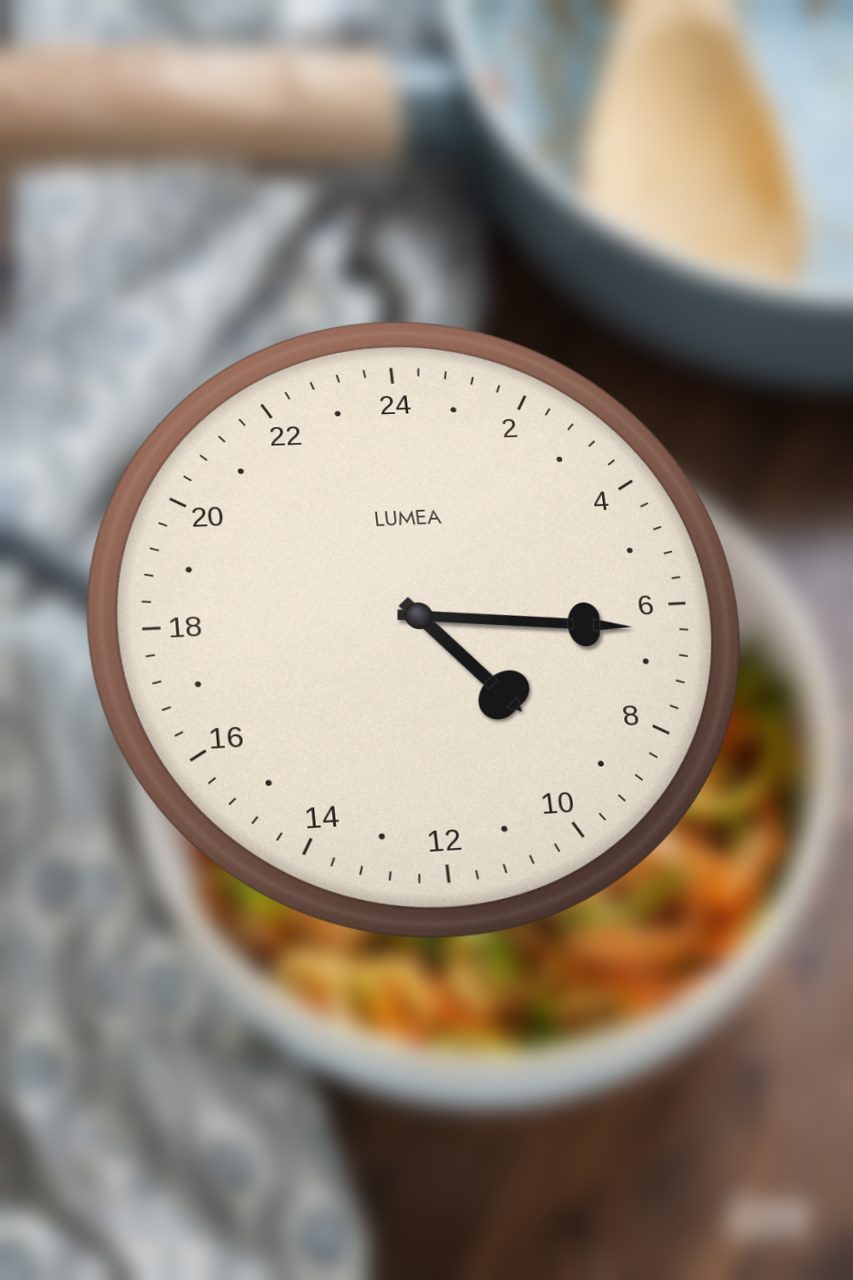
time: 9:16
